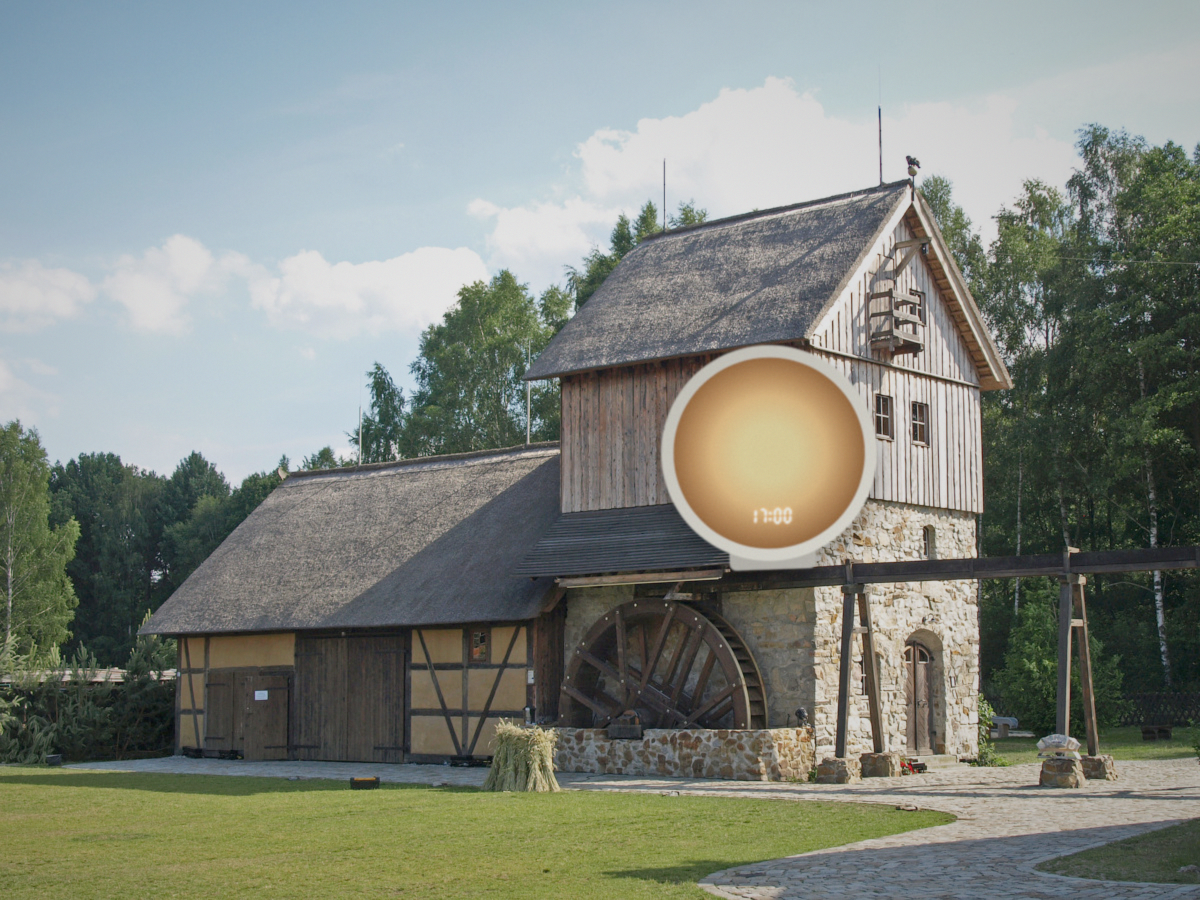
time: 17:00
